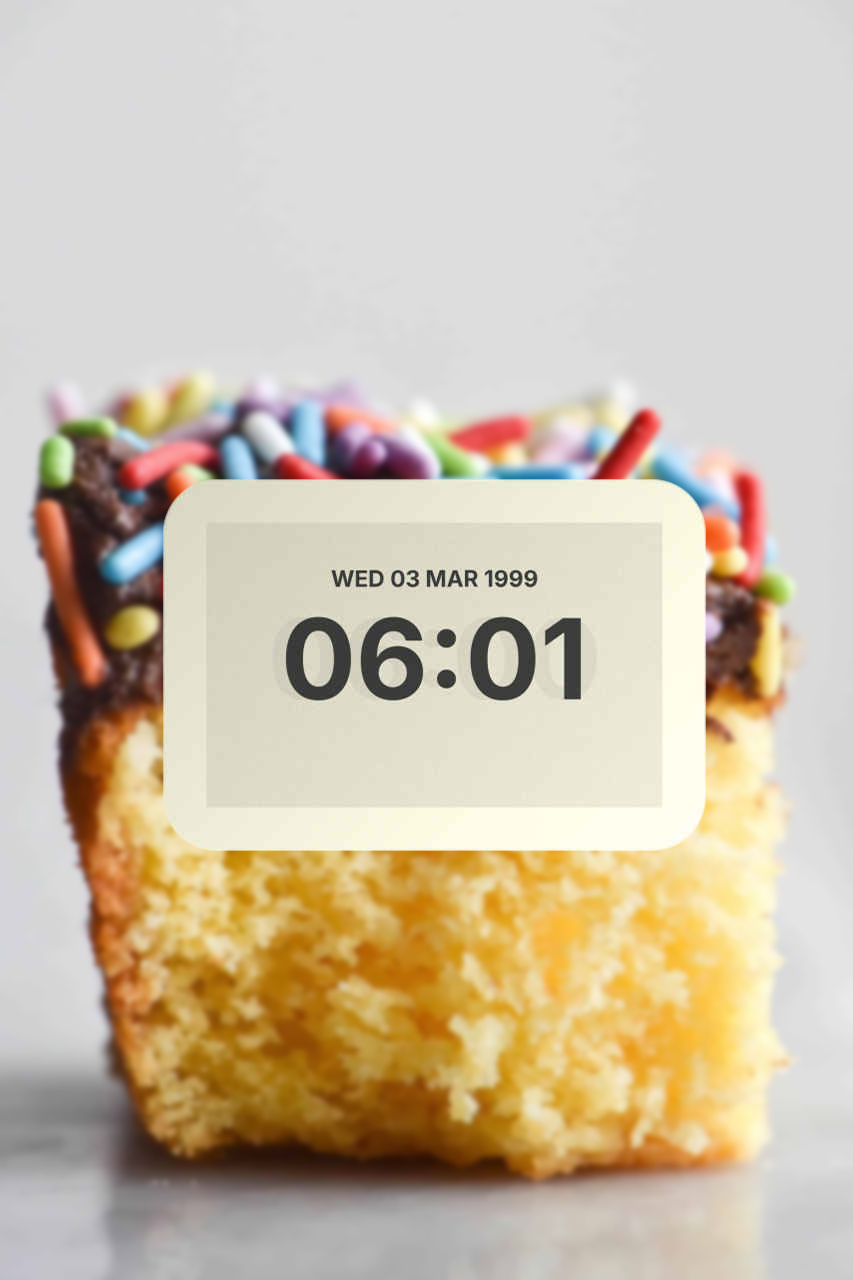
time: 6:01
